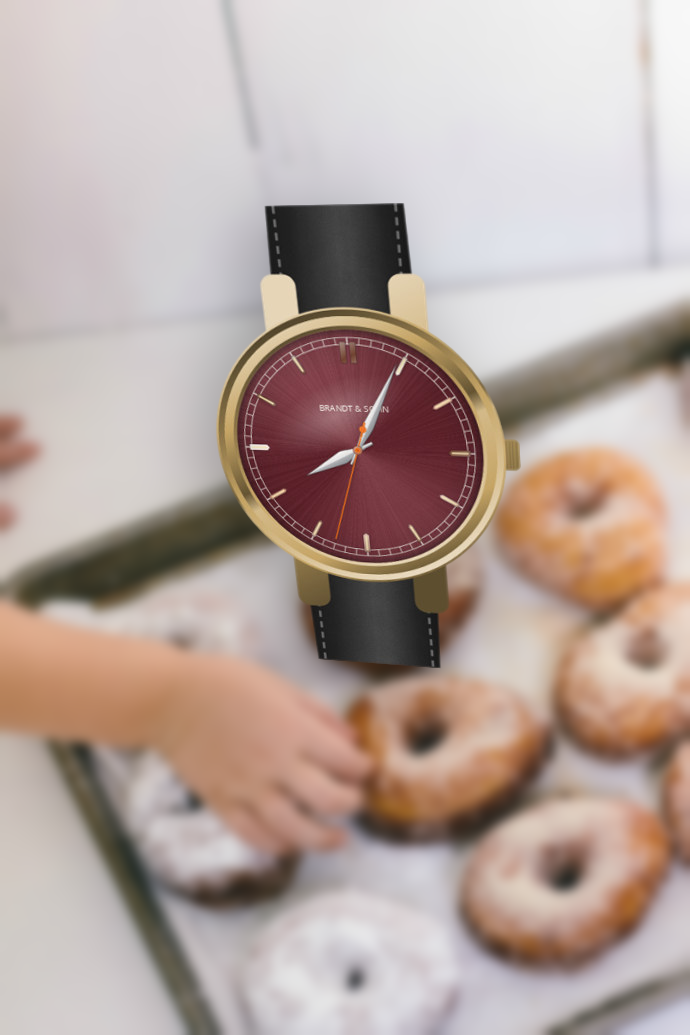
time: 8:04:33
